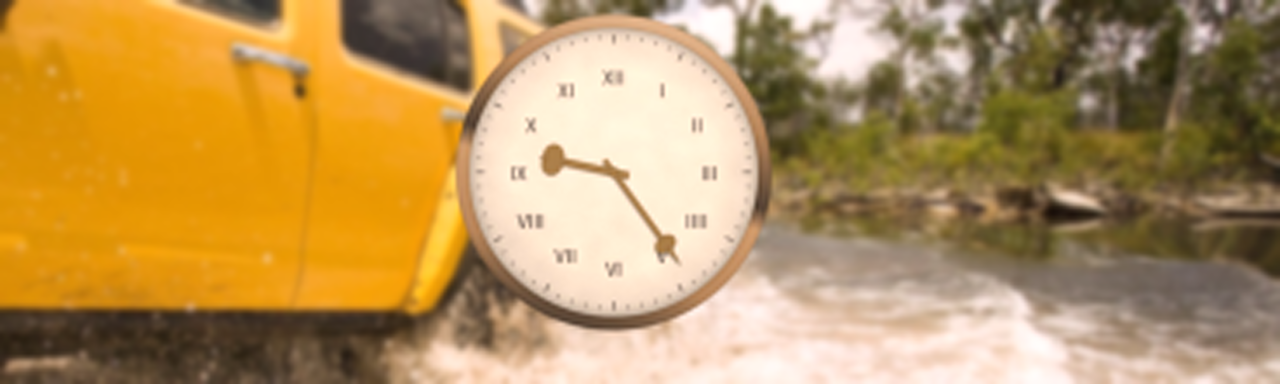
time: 9:24
